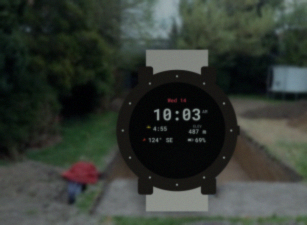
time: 10:03
